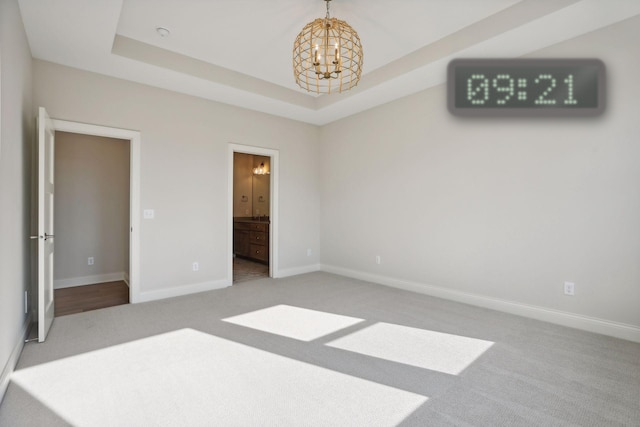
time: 9:21
